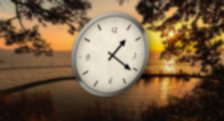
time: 1:21
